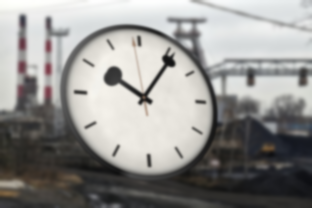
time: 10:05:59
